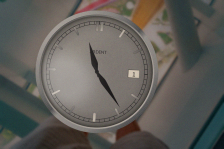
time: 11:24
